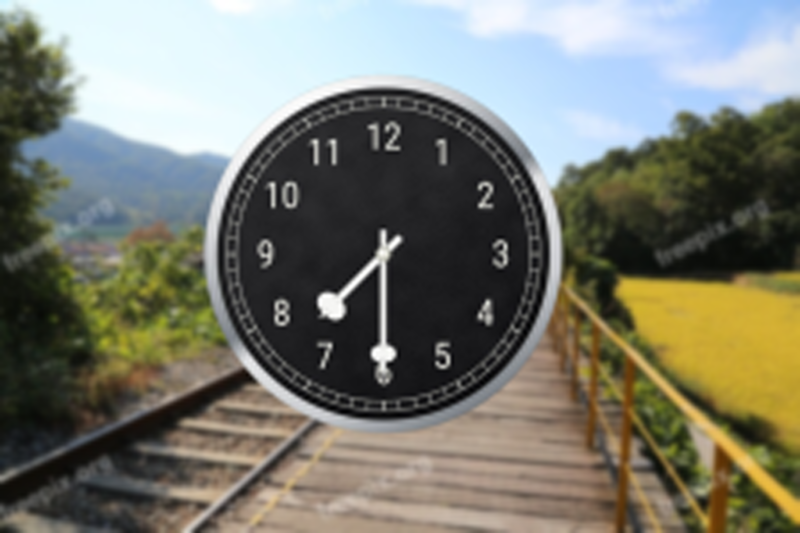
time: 7:30
